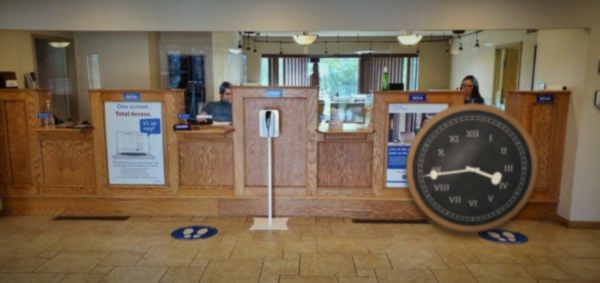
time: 3:44
